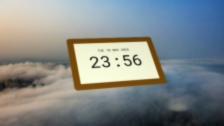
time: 23:56
